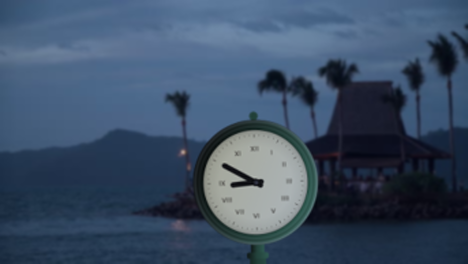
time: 8:50
